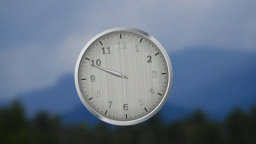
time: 9:49
